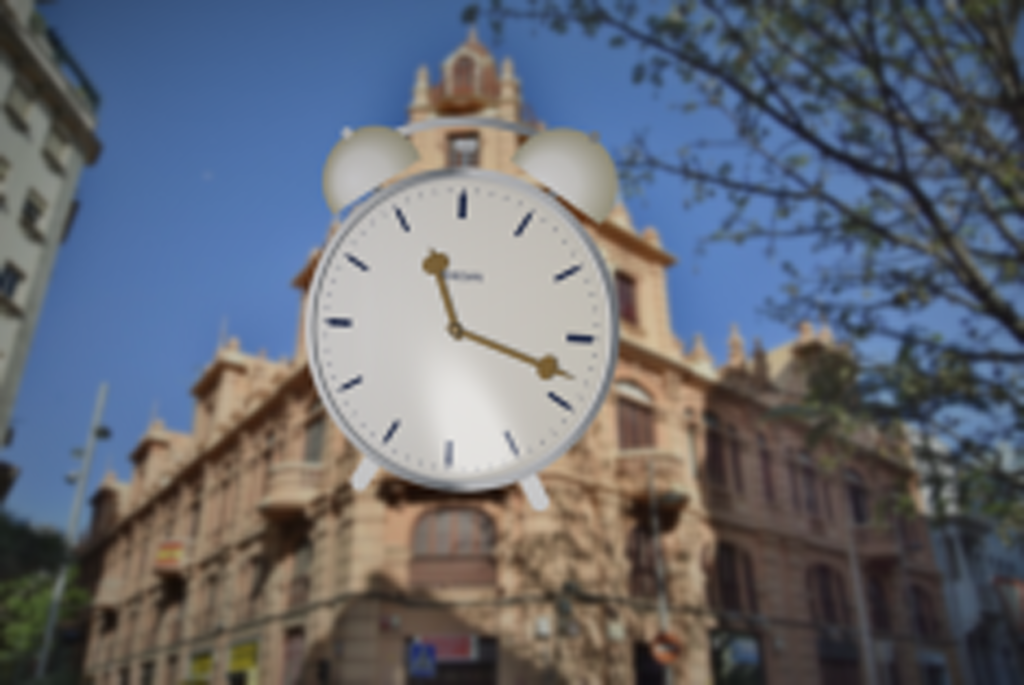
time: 11:18
